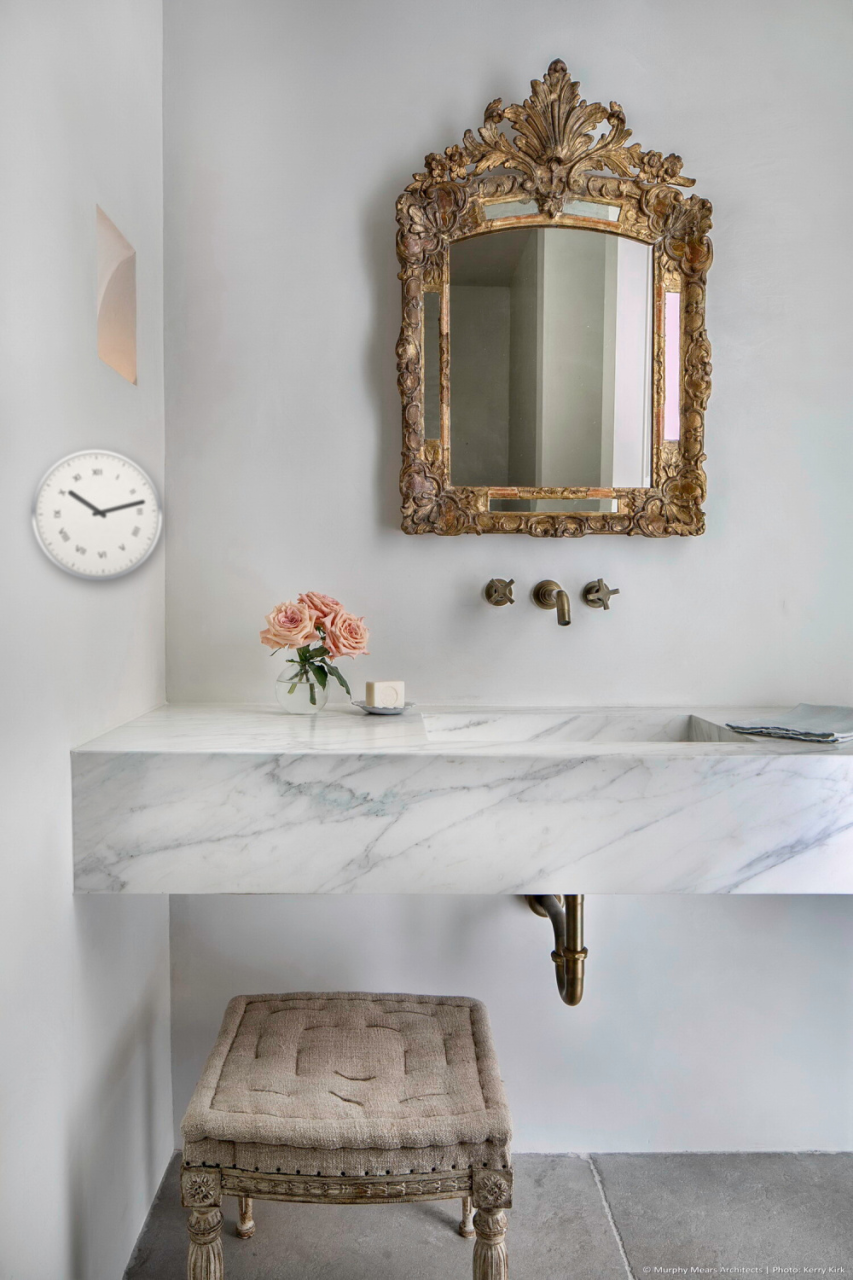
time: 10:13
